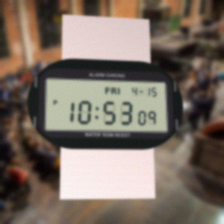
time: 10:53:09
